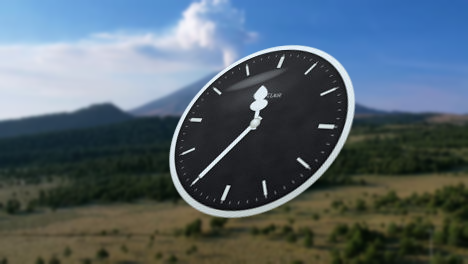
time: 11:35
